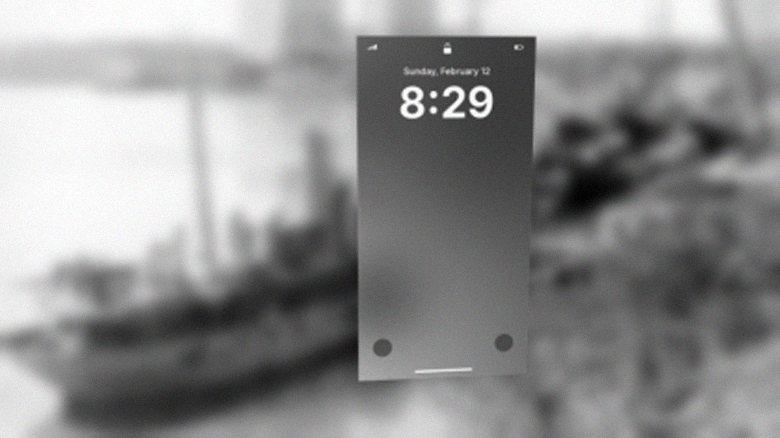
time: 8:29
